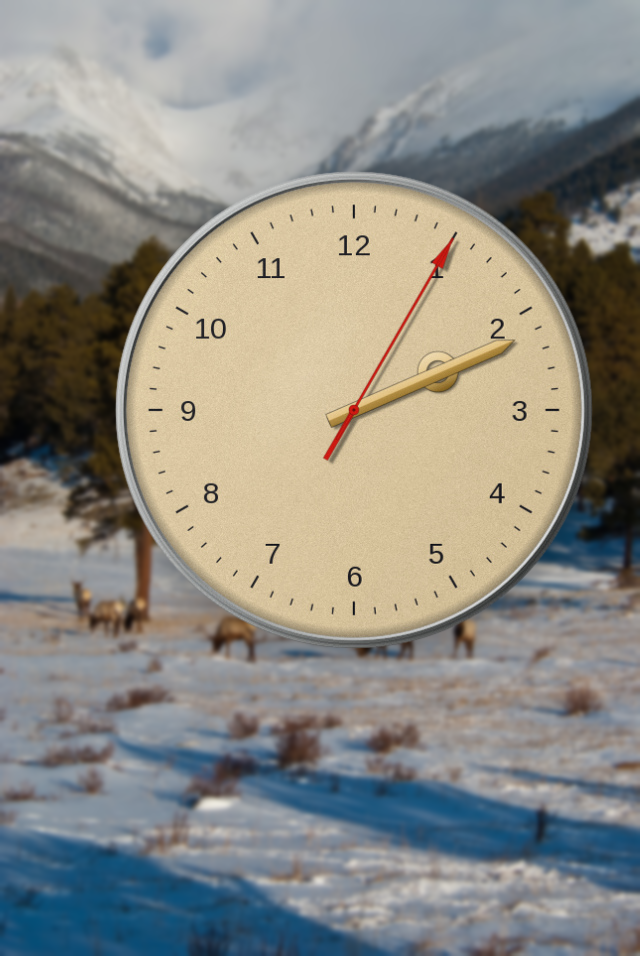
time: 2:11:05
